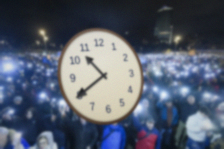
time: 10:40
